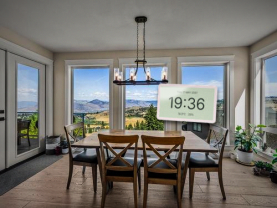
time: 19:36
